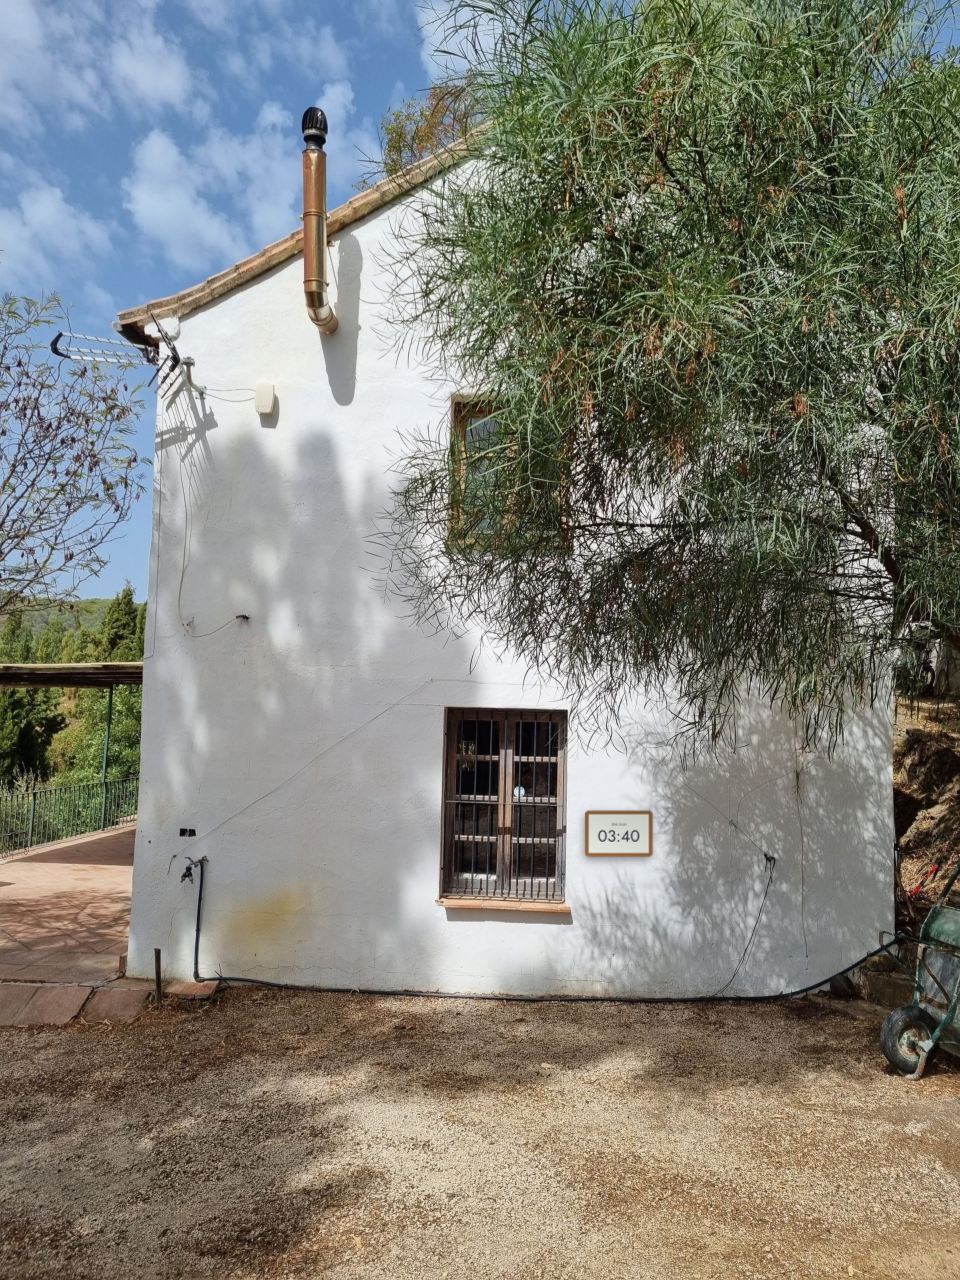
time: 3:40
